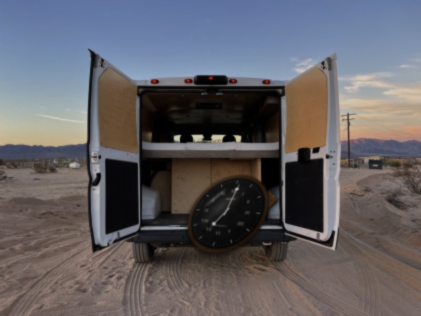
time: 7:01
